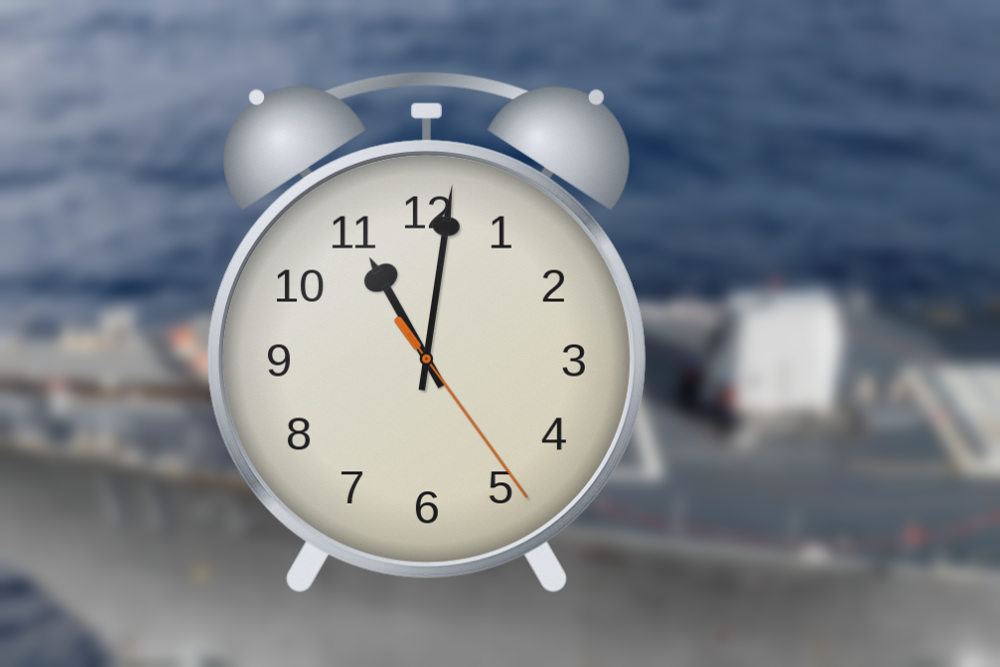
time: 11:01:24
